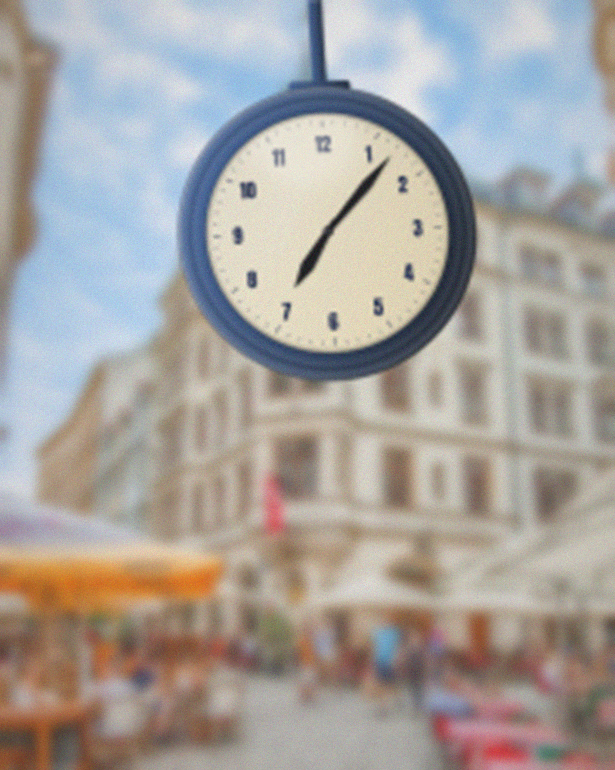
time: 7:07
